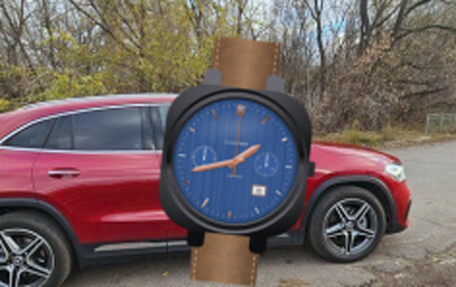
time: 1:42
